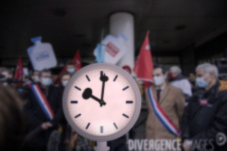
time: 10:01
